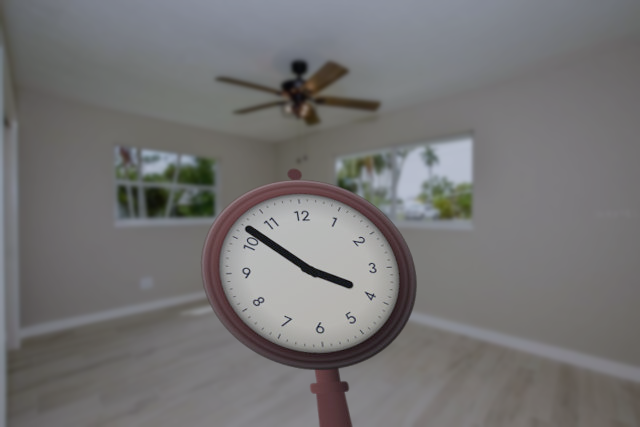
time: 3:52
